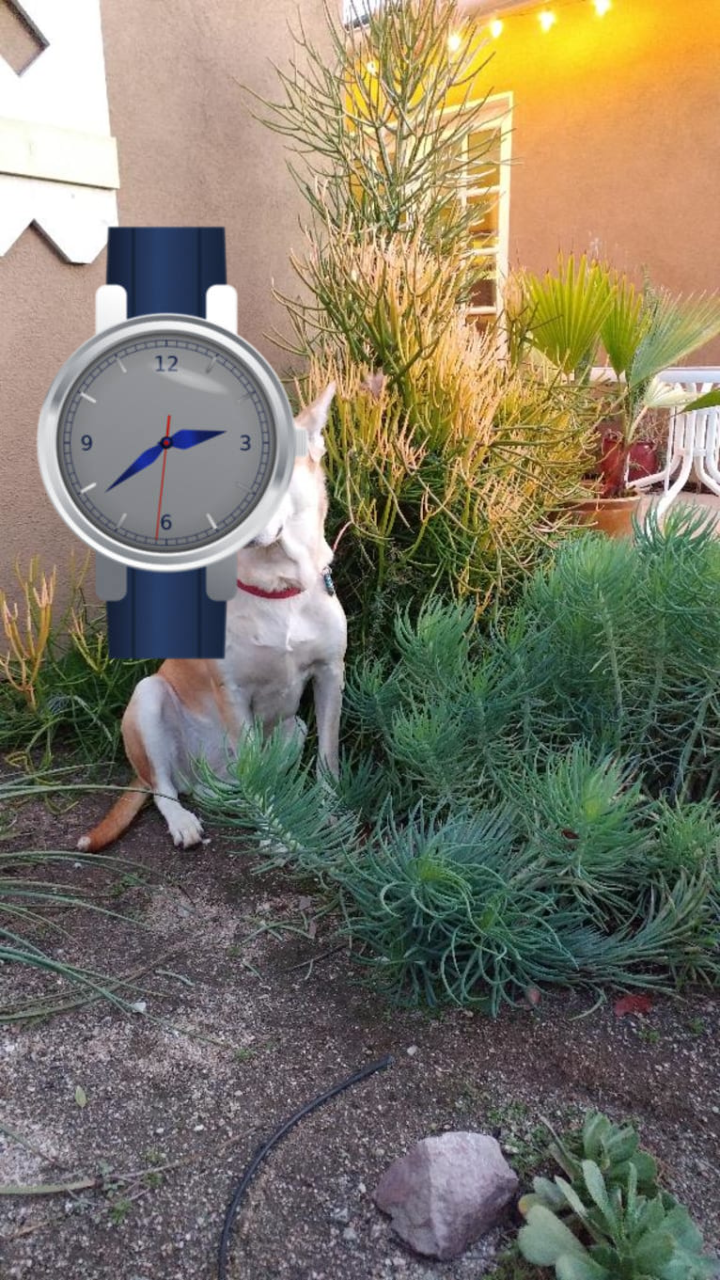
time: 2:38:31
